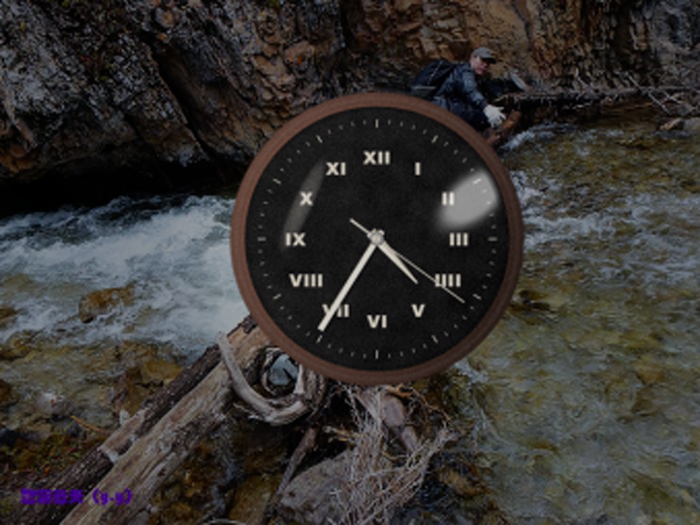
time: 4:35:21
